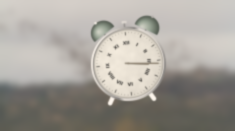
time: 3:16
